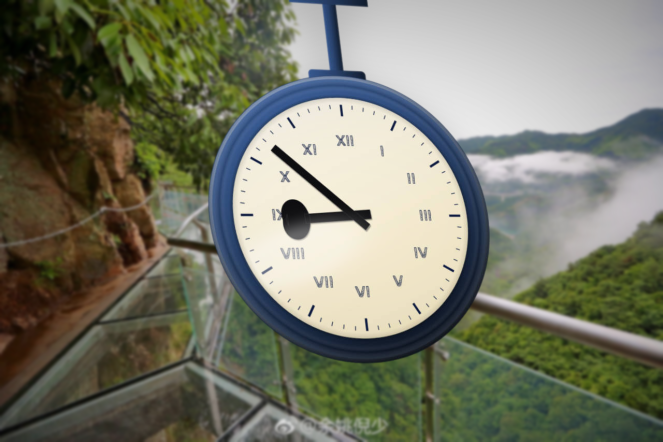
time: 8:52
